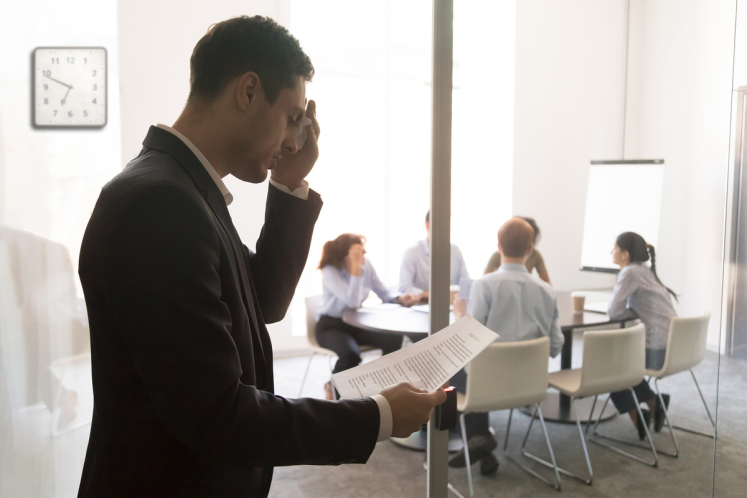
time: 6:49
